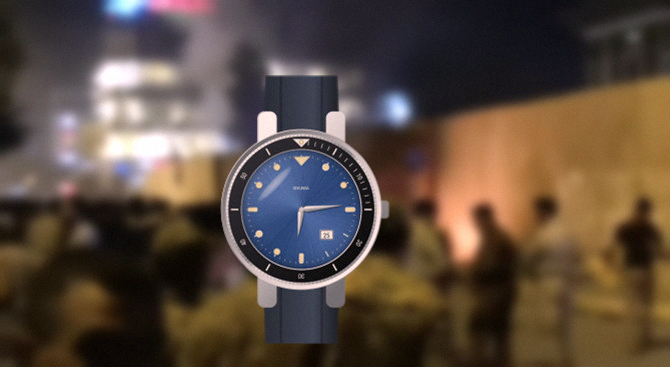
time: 6:14
